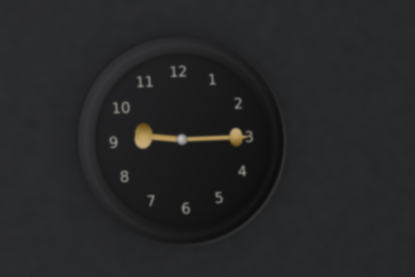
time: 9:15
